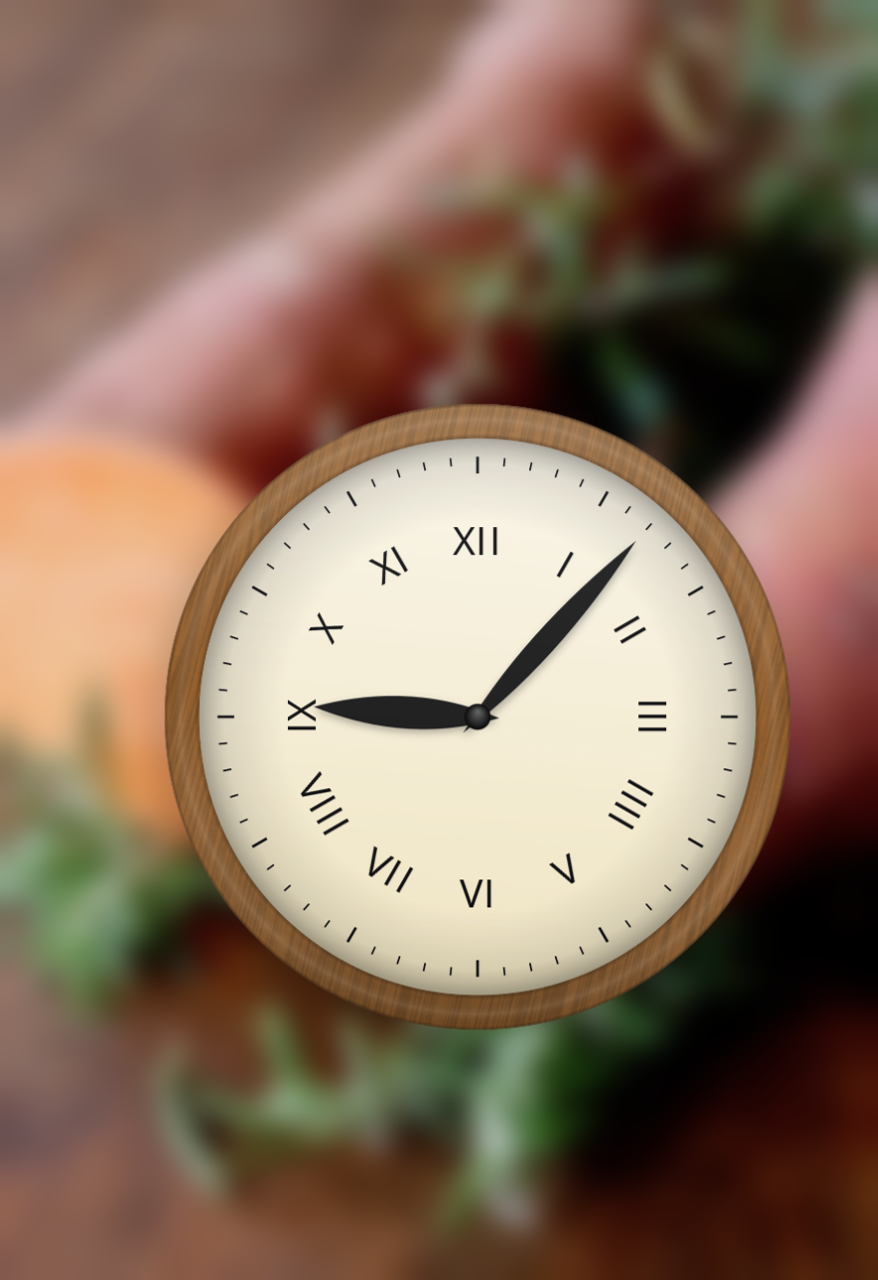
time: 9:07
